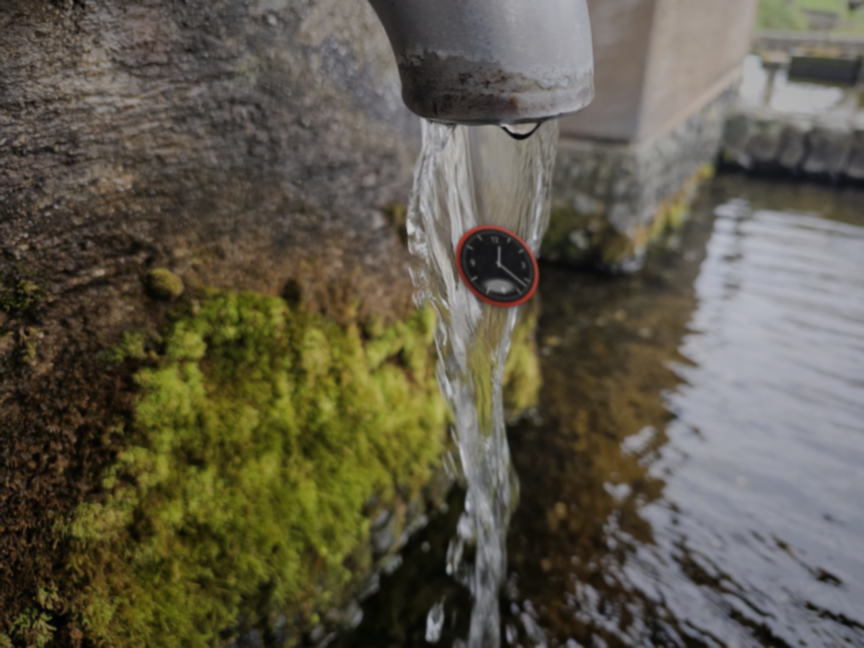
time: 12:22
